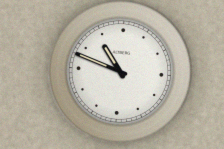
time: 10:48
